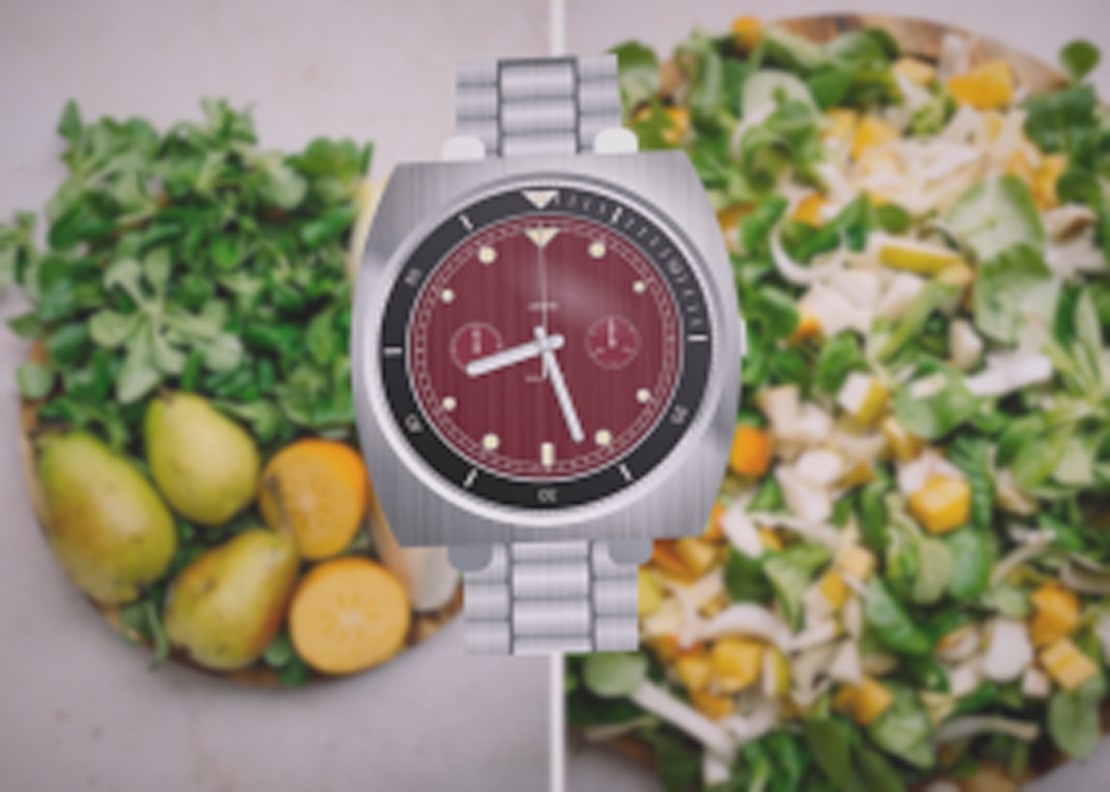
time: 8:27
